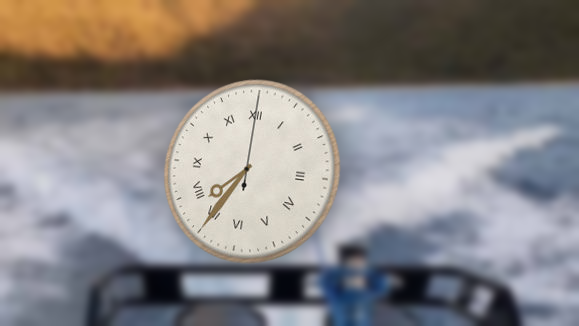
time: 7:35:00
